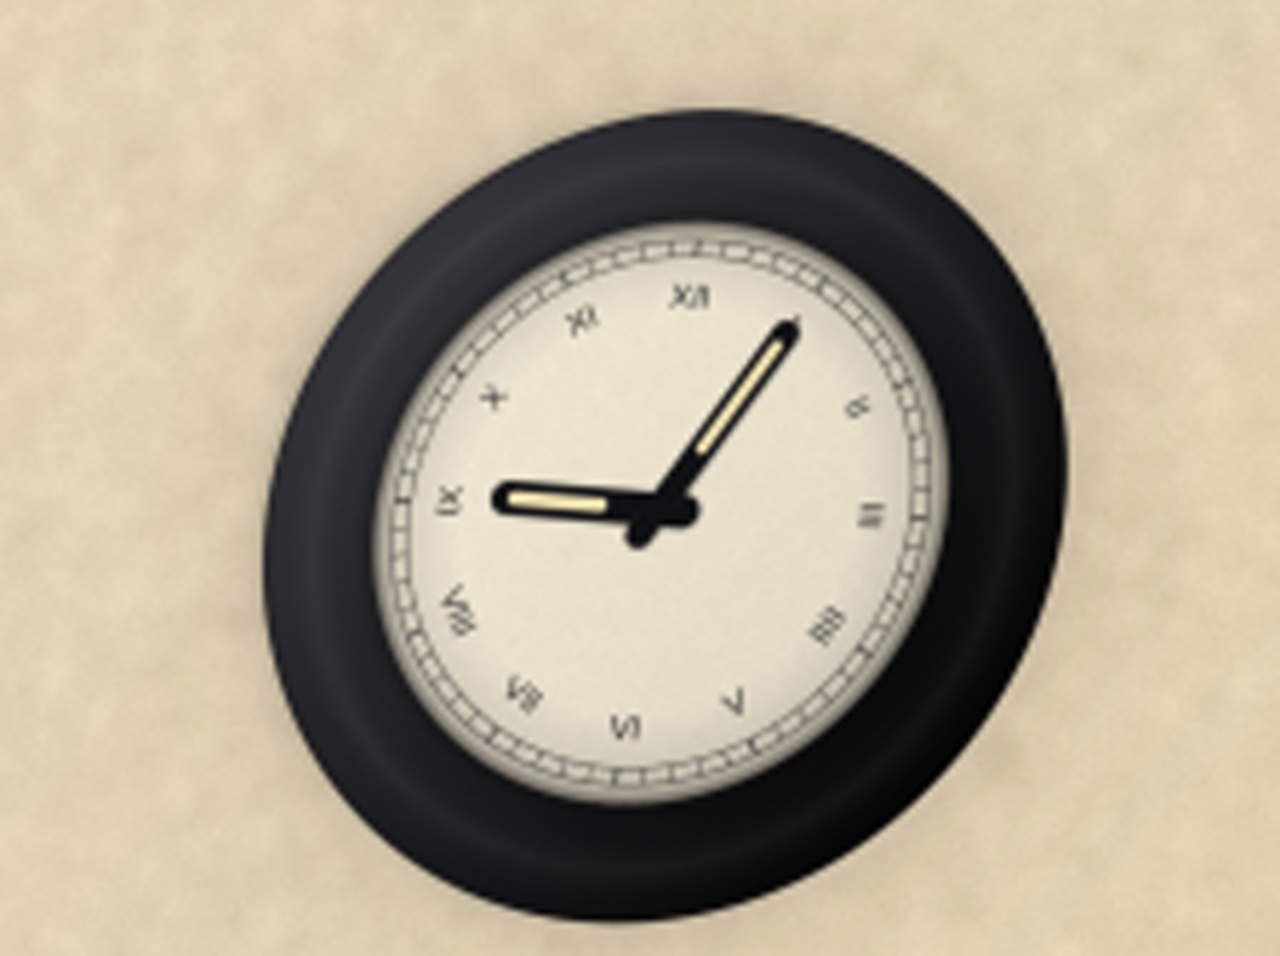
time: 9:05
